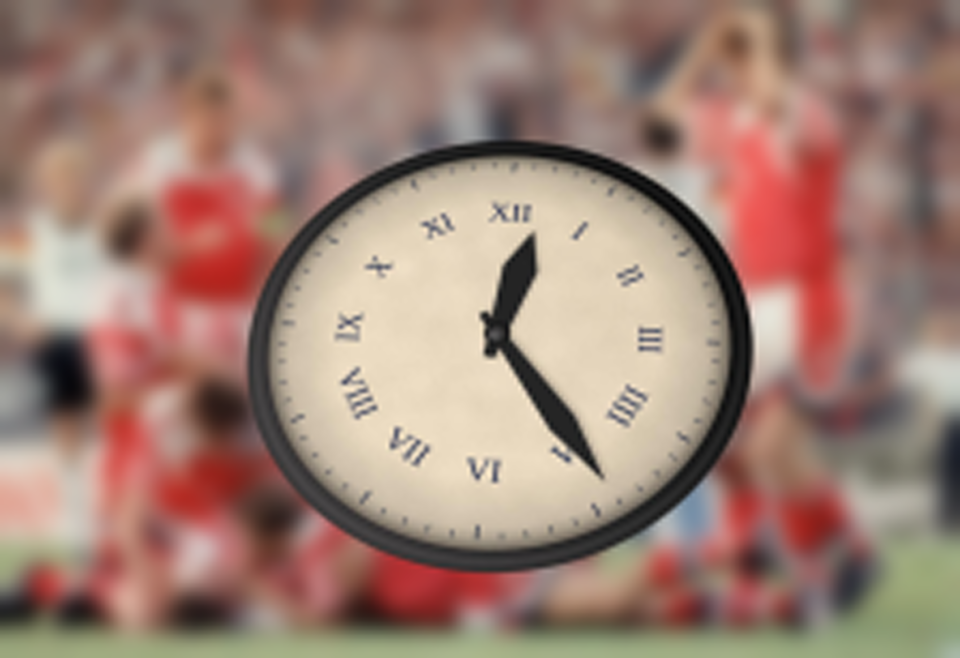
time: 12:24
